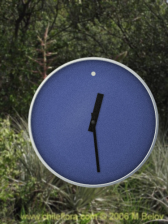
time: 12:29
